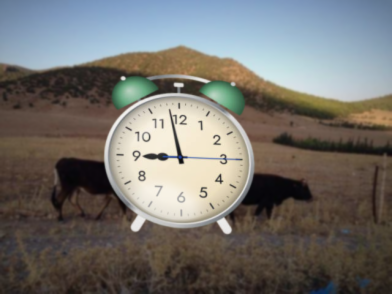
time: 8:58:15
